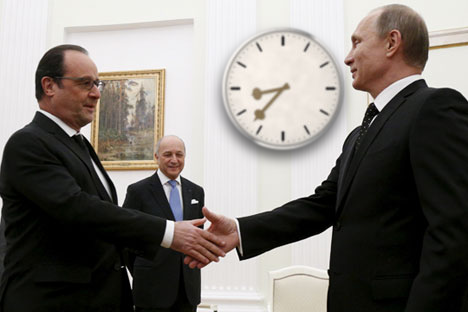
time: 8:37
